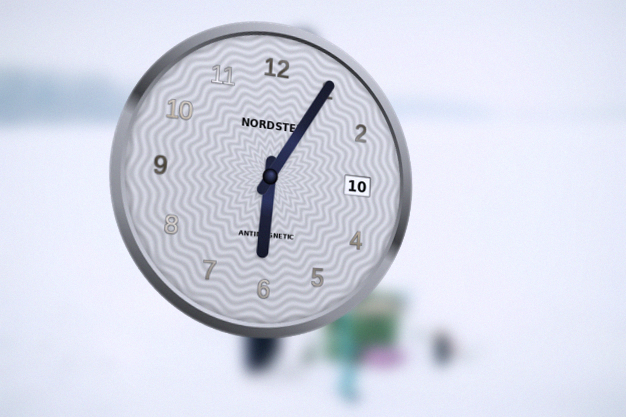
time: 6:05
